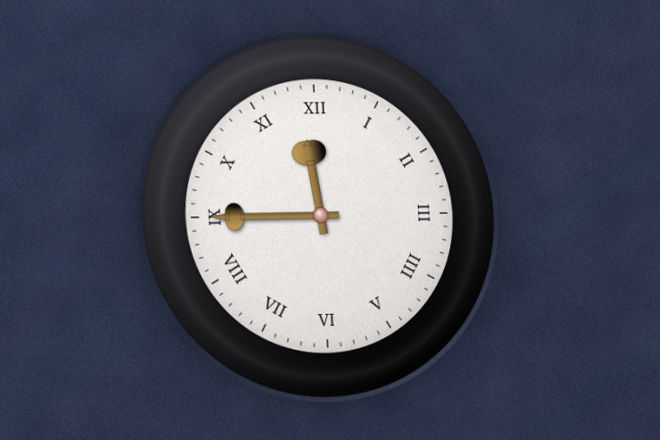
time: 11:45
